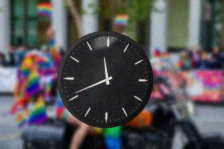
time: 11:41
